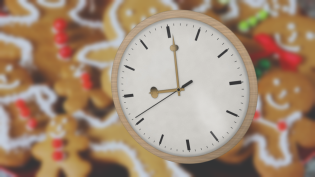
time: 9:00:41
